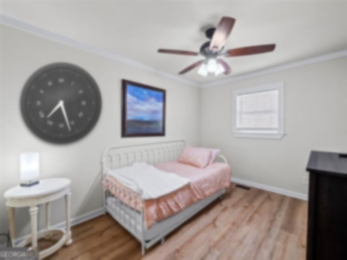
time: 7:27
